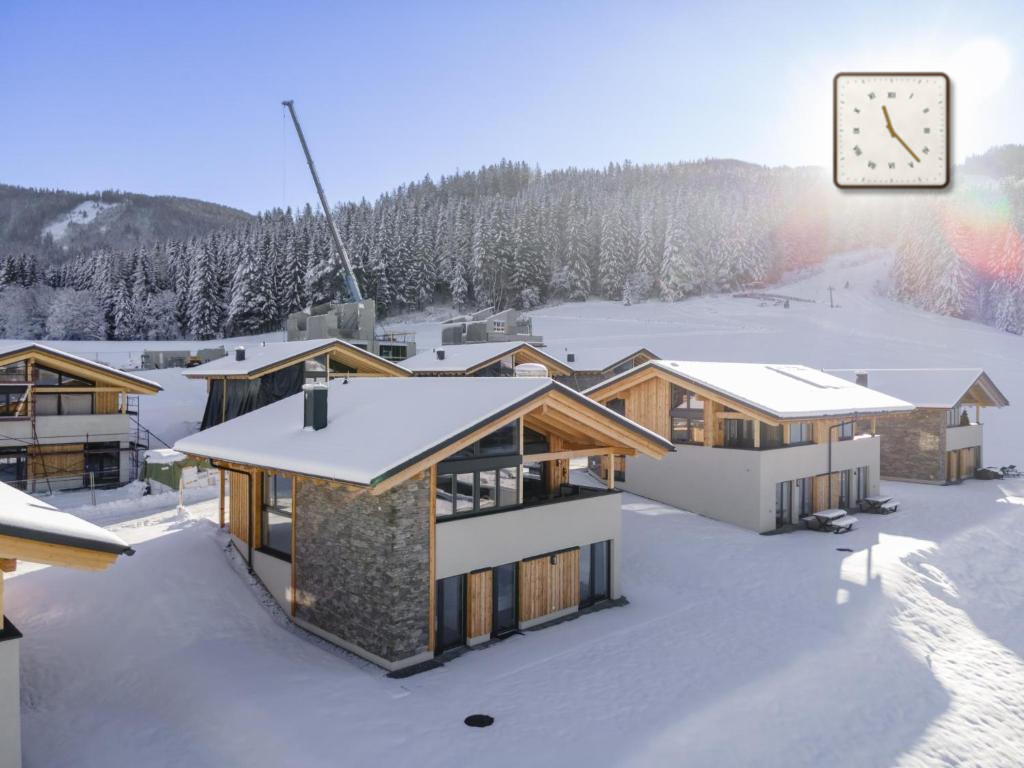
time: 11:23
